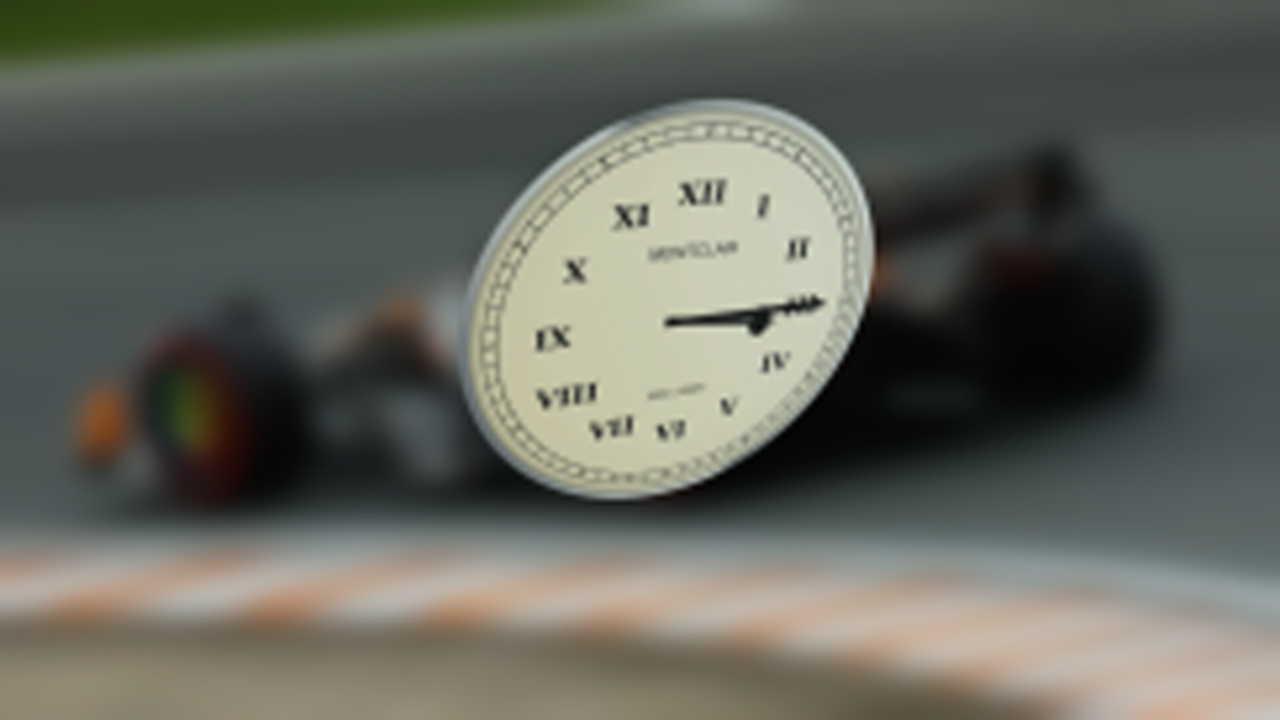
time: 3:15
